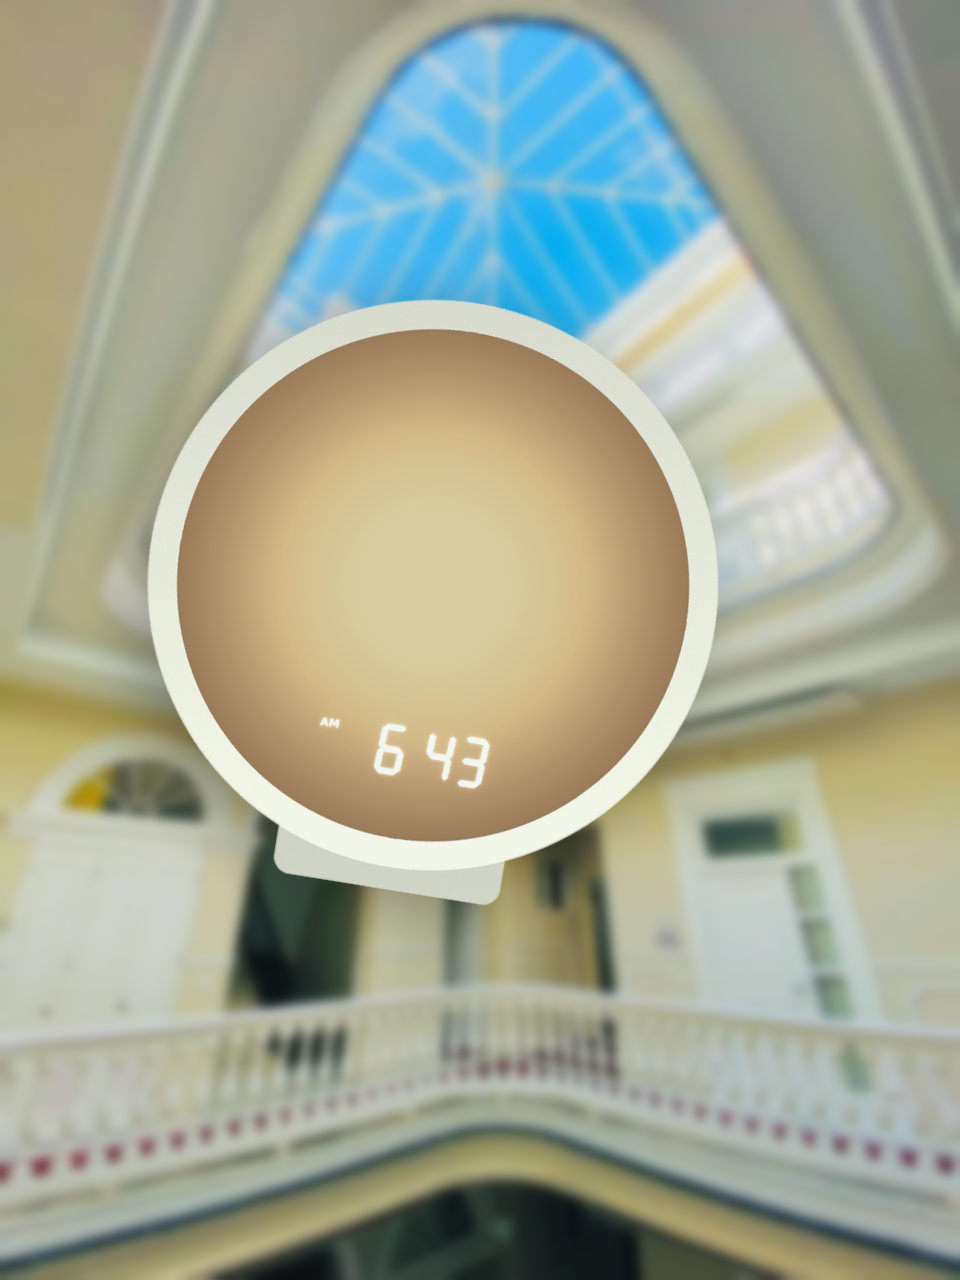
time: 6:43
